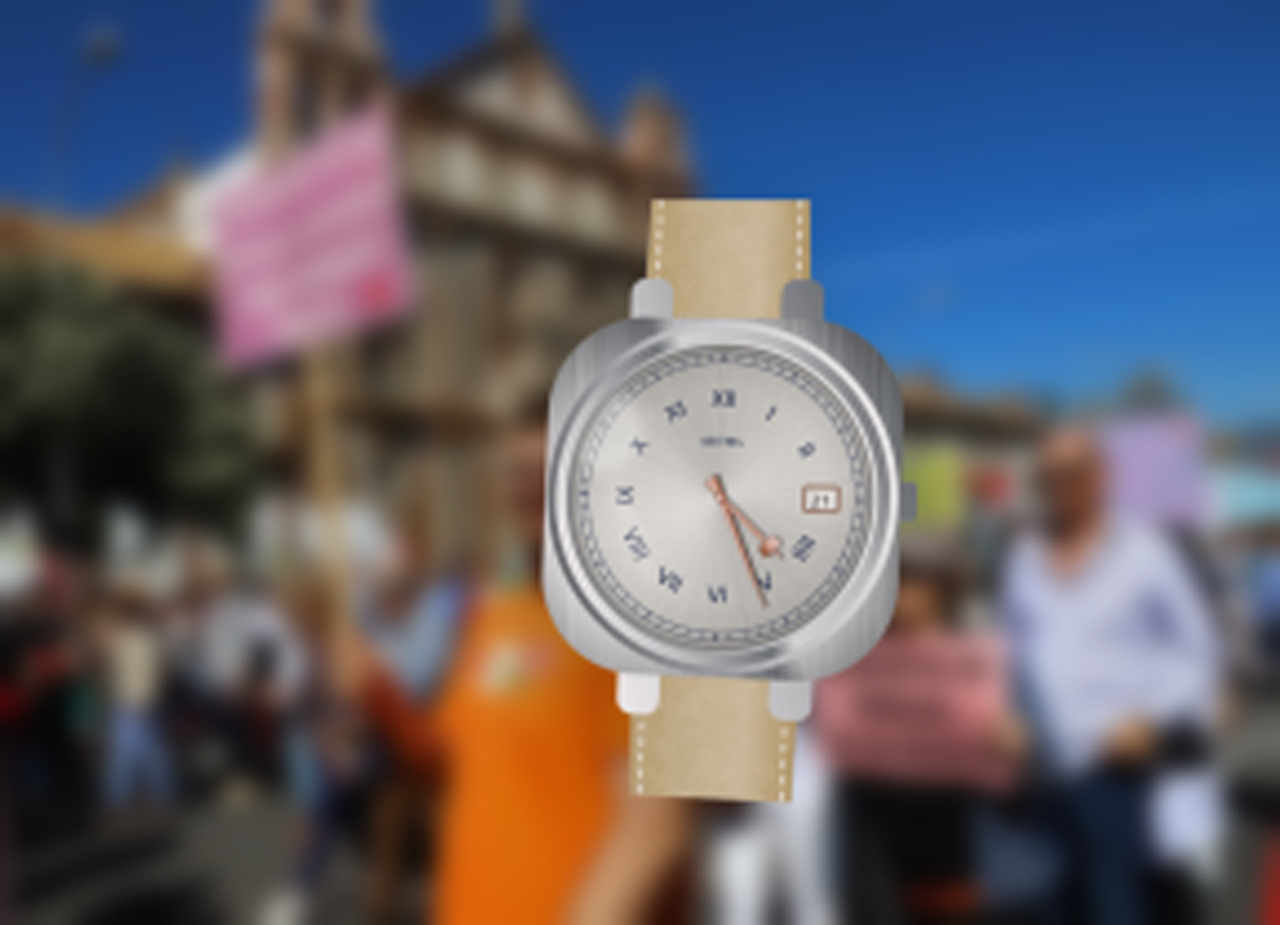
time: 4:26
